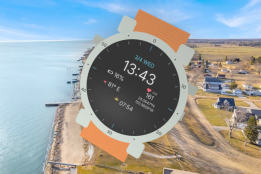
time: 13:43
